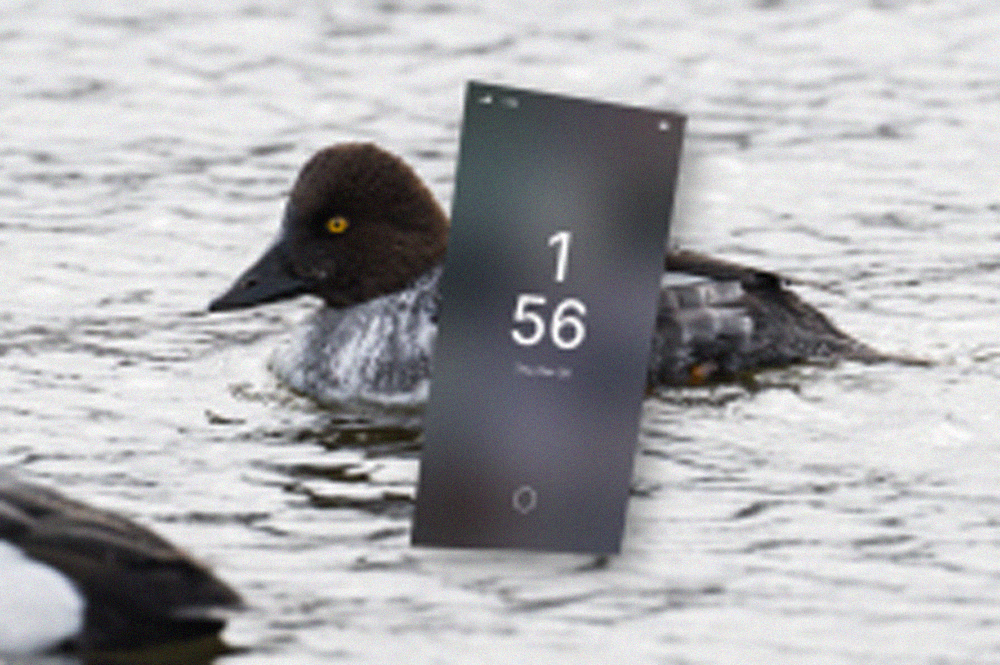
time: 1:56
